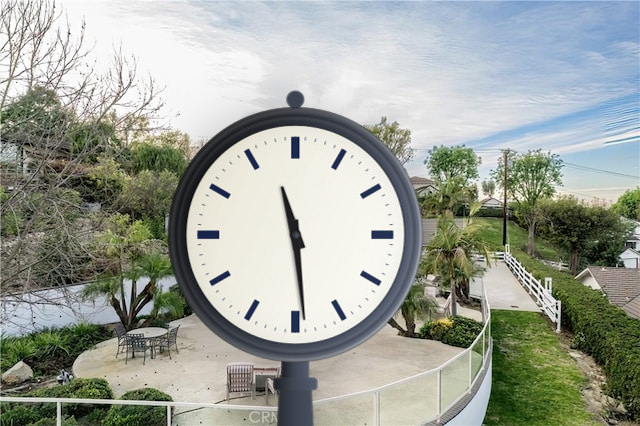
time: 11:29
